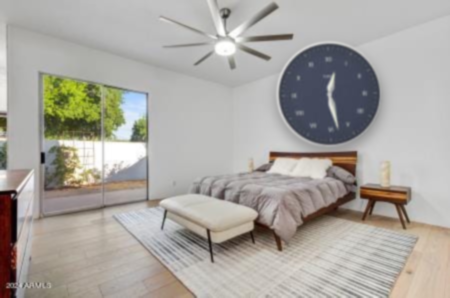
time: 12:28
